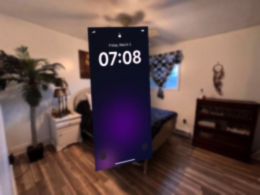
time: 7:08
